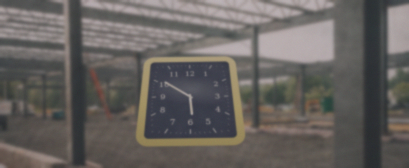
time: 5:51
